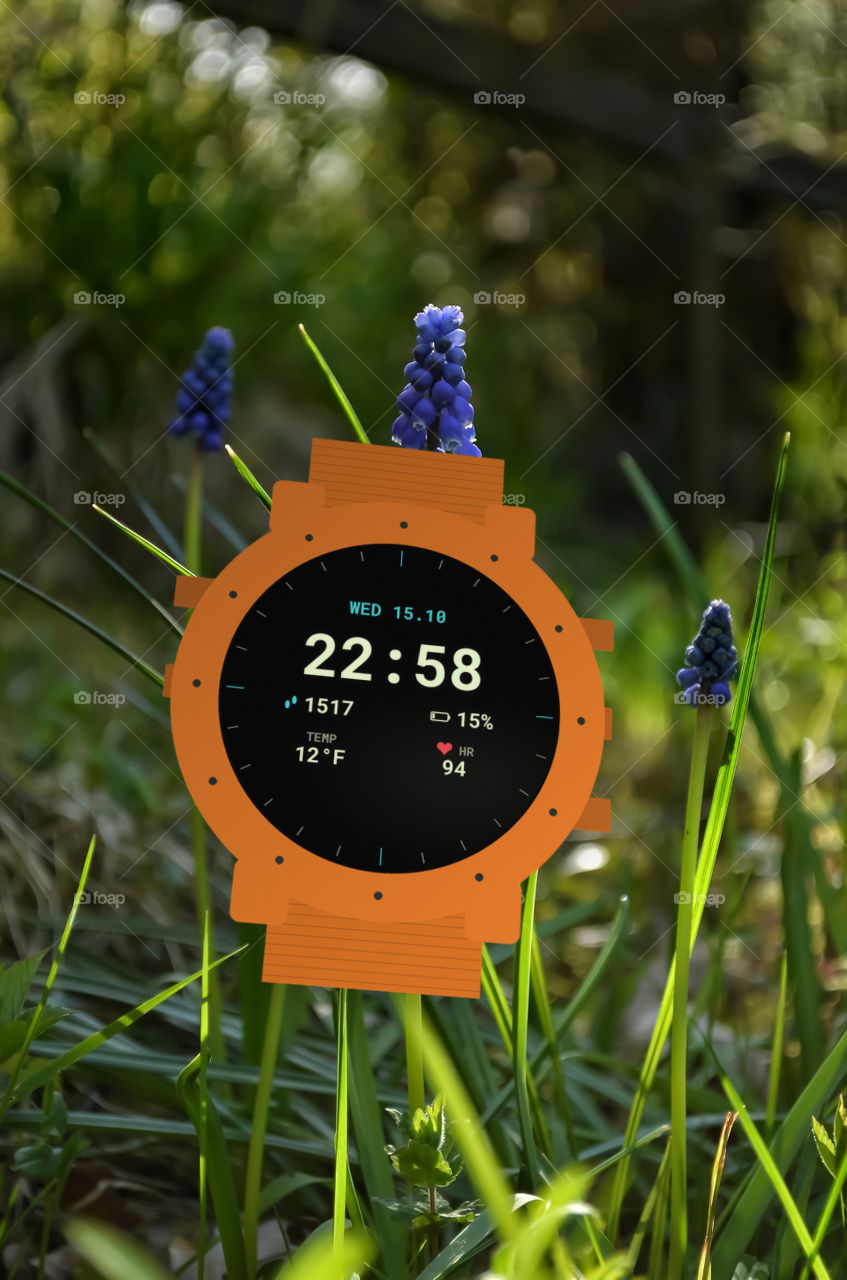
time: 22:58
